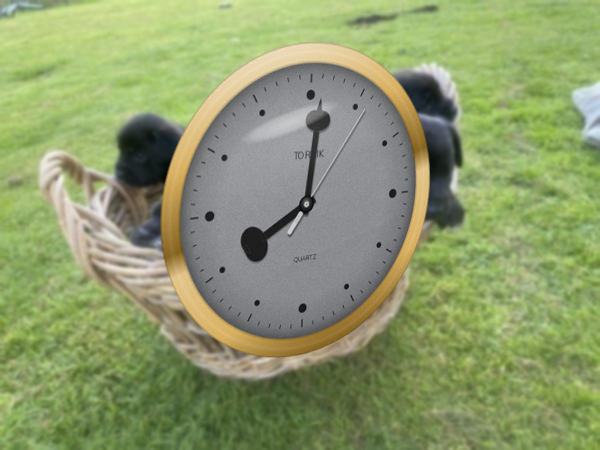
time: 8:01:06
